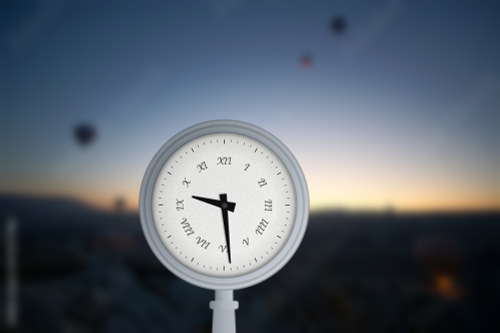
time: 9:29
